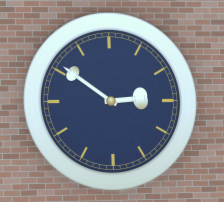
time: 2:51
